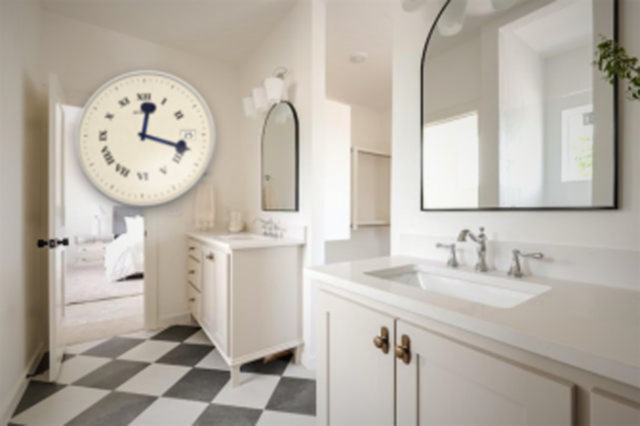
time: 12:18
